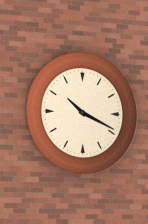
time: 10:19
